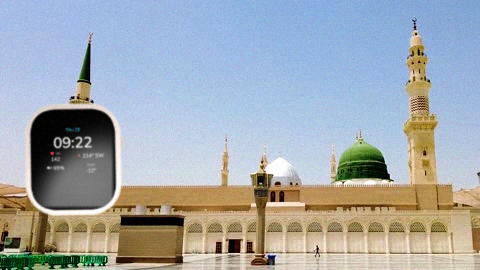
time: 9:22
